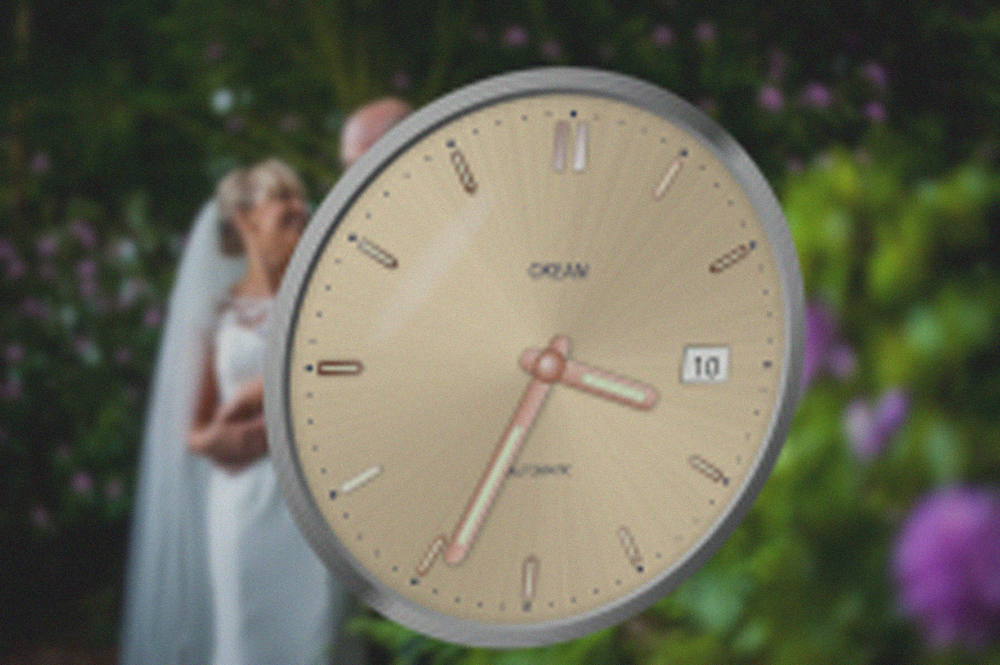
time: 3:34
